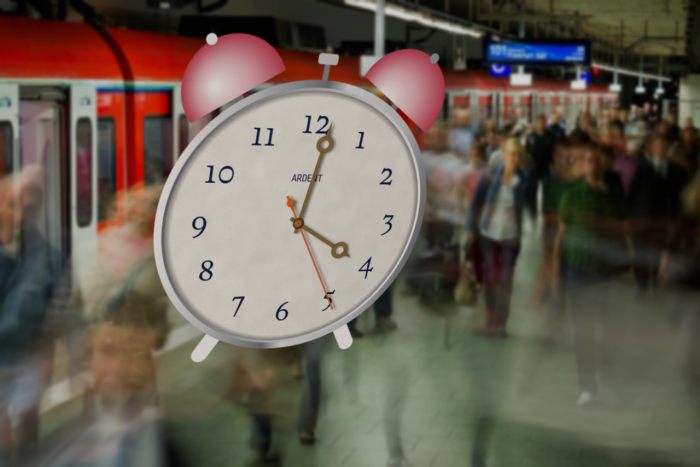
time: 4:01:25
